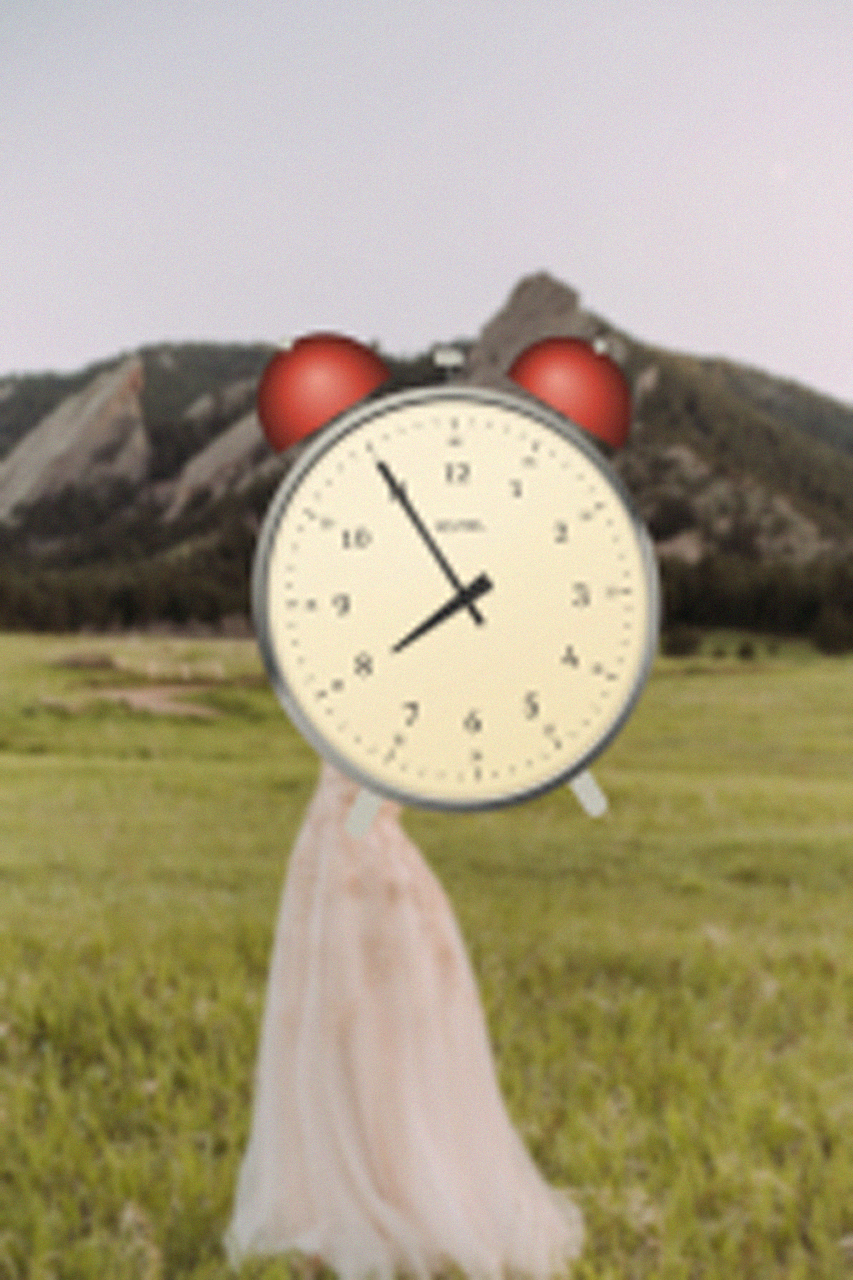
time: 7:55
